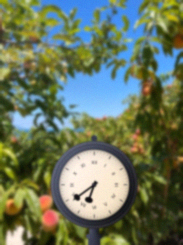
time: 6:39
